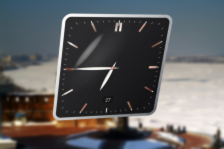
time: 6:45
